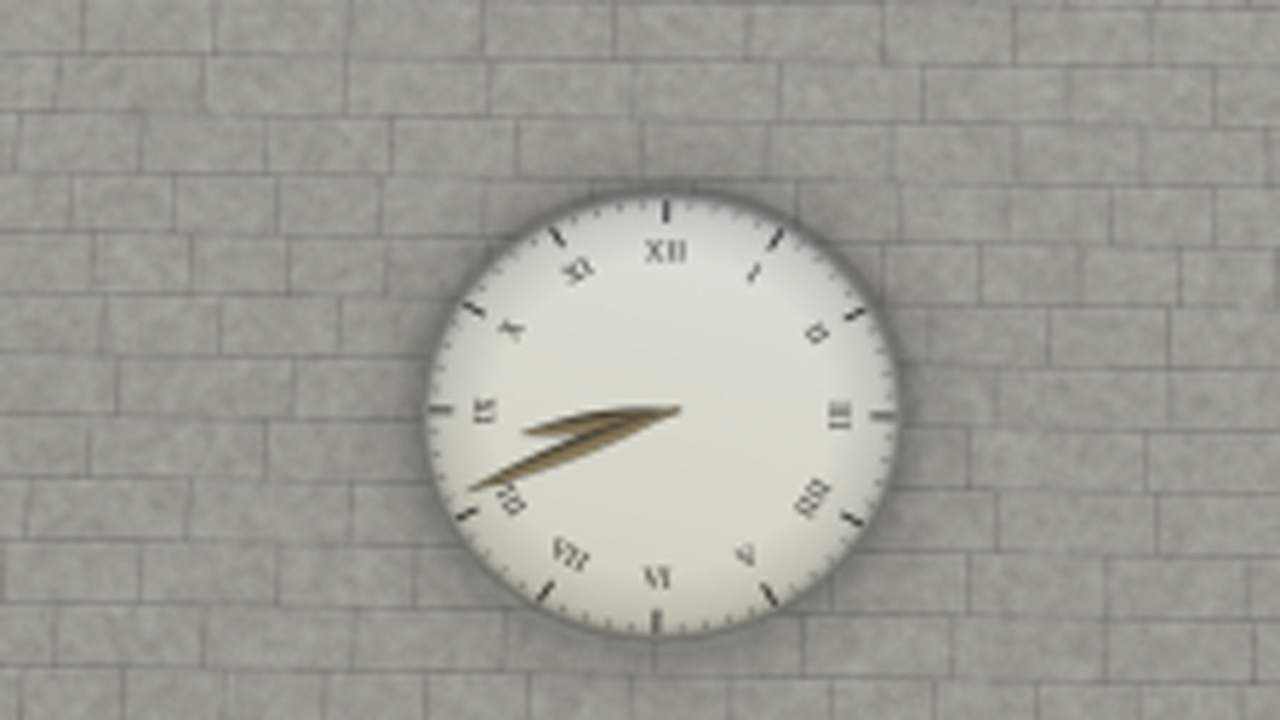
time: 8:41
